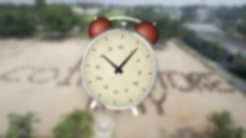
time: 10:06
